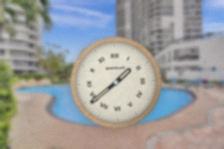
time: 1:39
